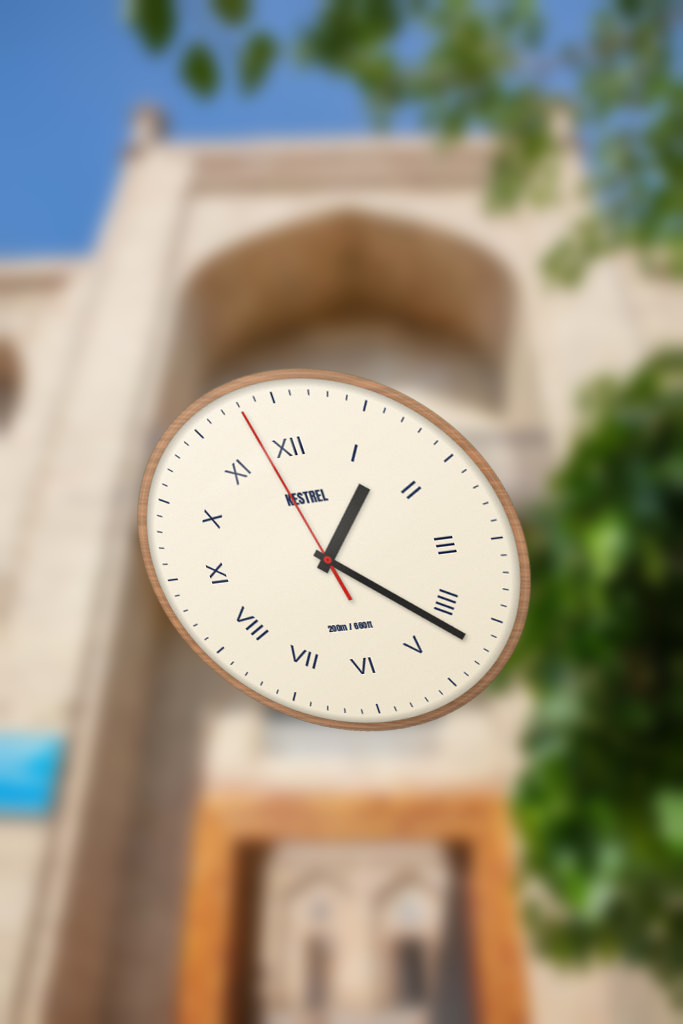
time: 1:21:58
